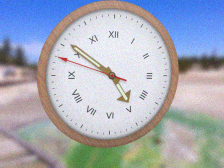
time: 4:50:48
